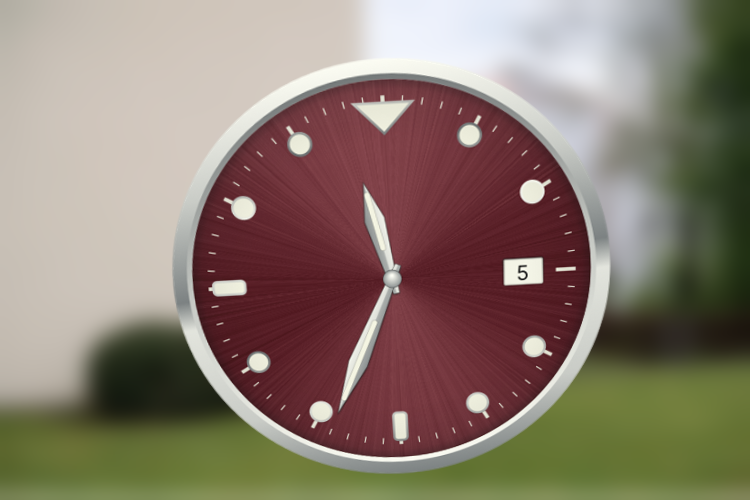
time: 11:34
